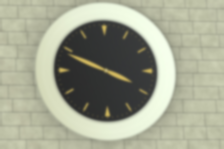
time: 3:49
